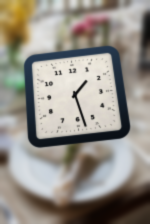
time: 1:28
